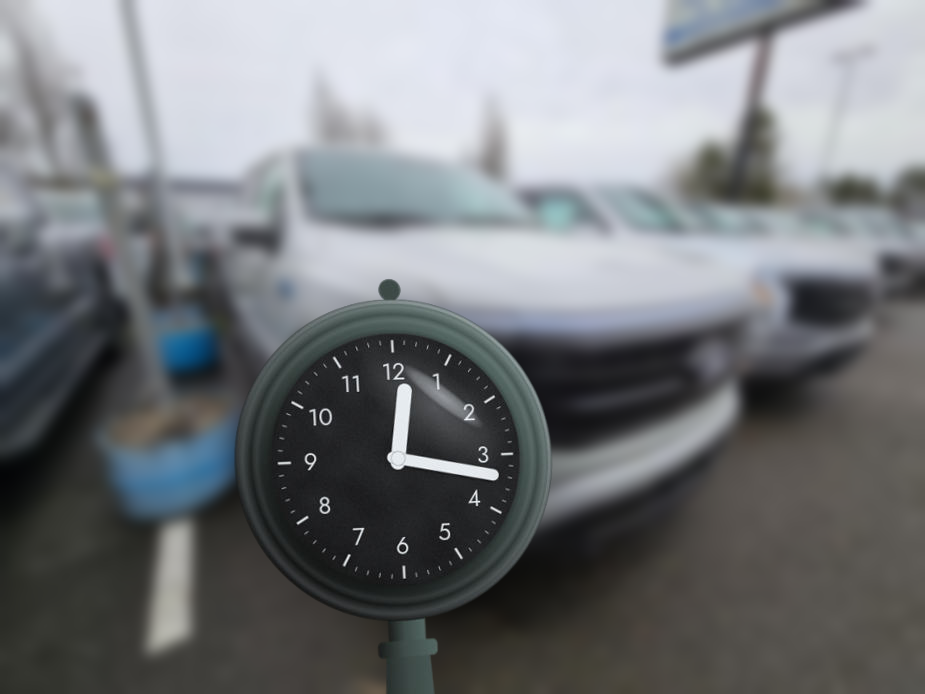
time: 12:17
